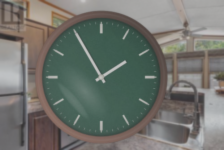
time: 1:55
